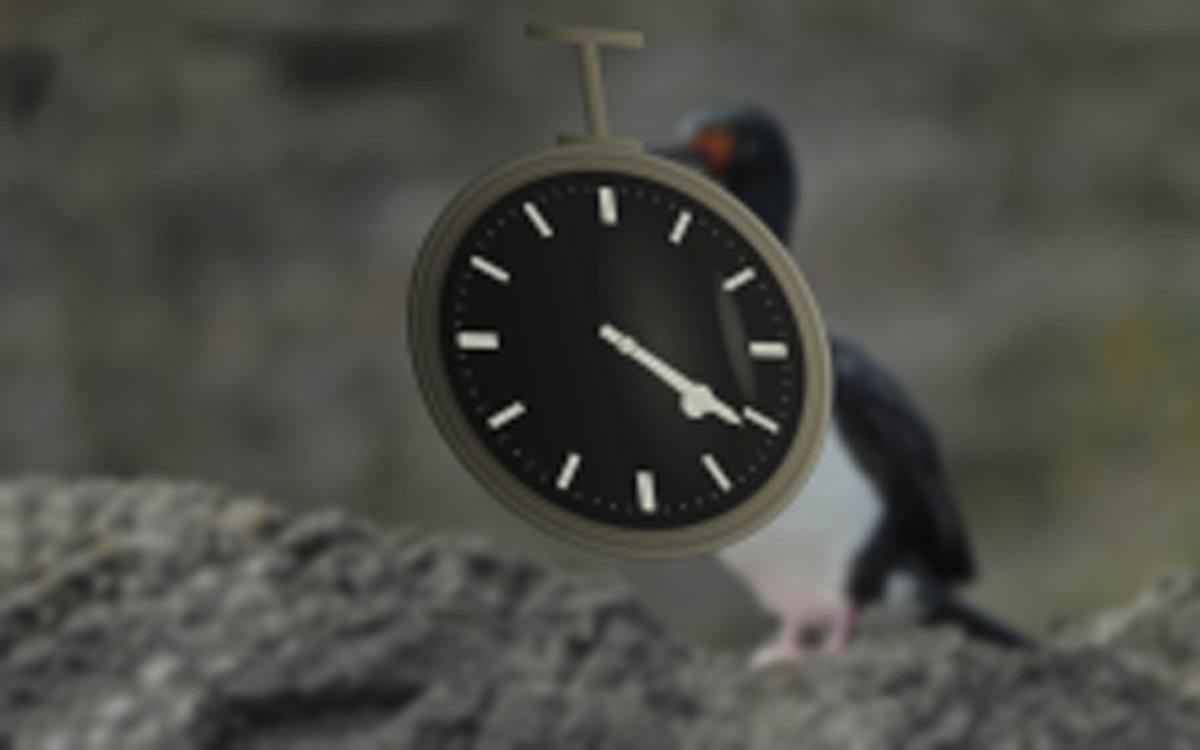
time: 4:21
